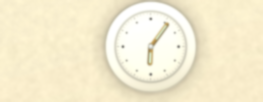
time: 6:06
